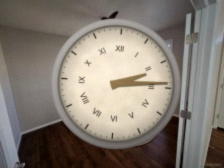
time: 2:14
